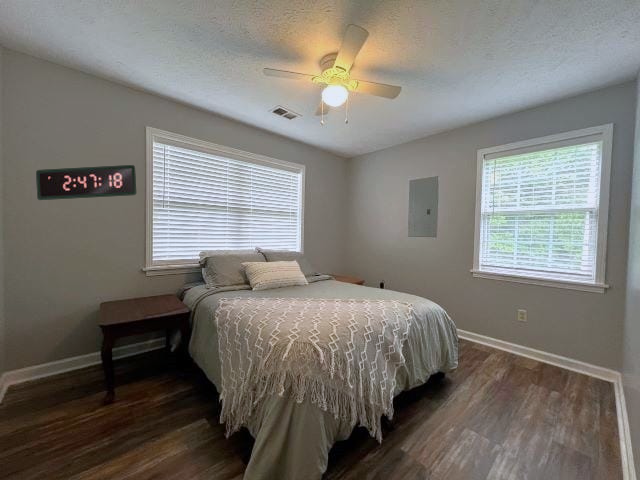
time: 2:47:18
